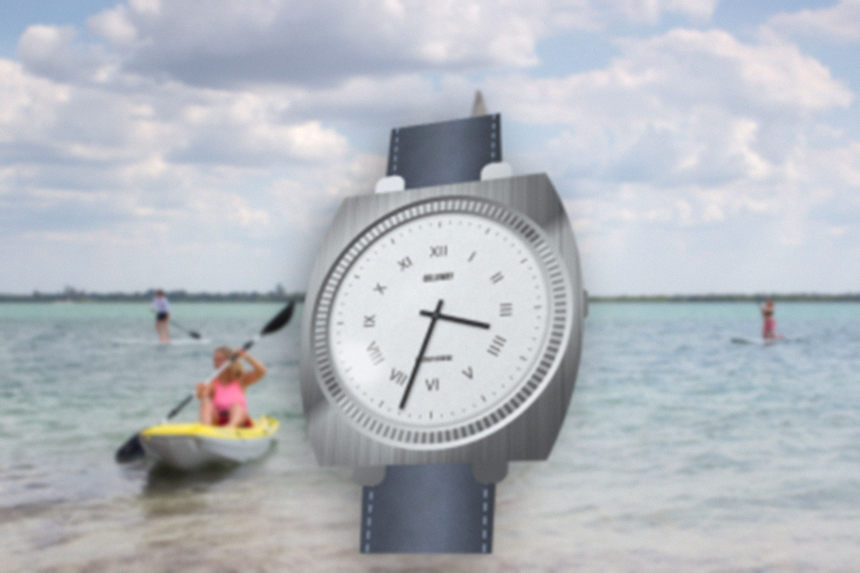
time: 3:33
